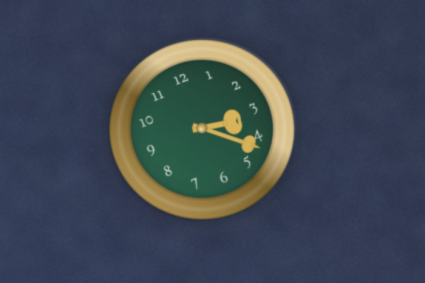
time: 3:22
